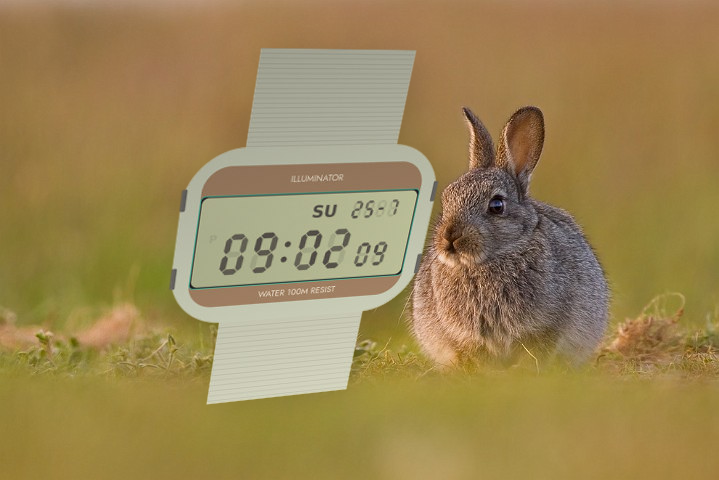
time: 9:02:09
